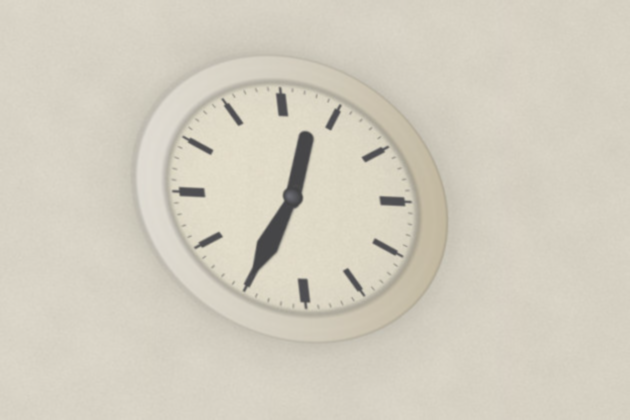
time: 12:35
